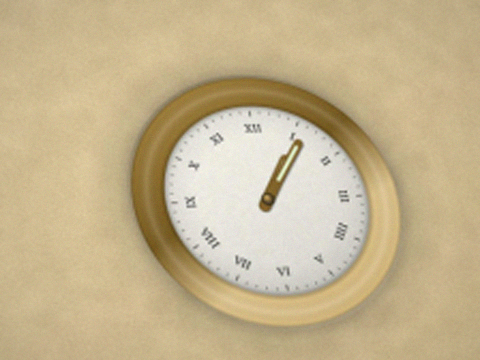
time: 1:06
